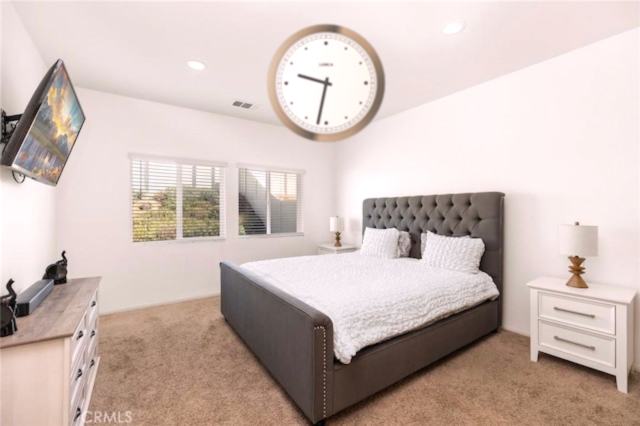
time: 9:32
